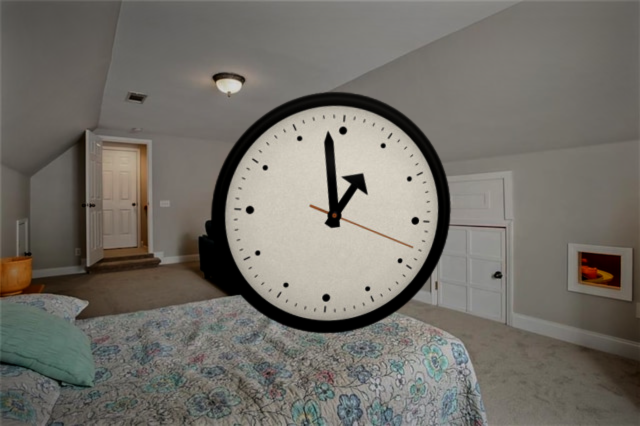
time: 12:58:18
